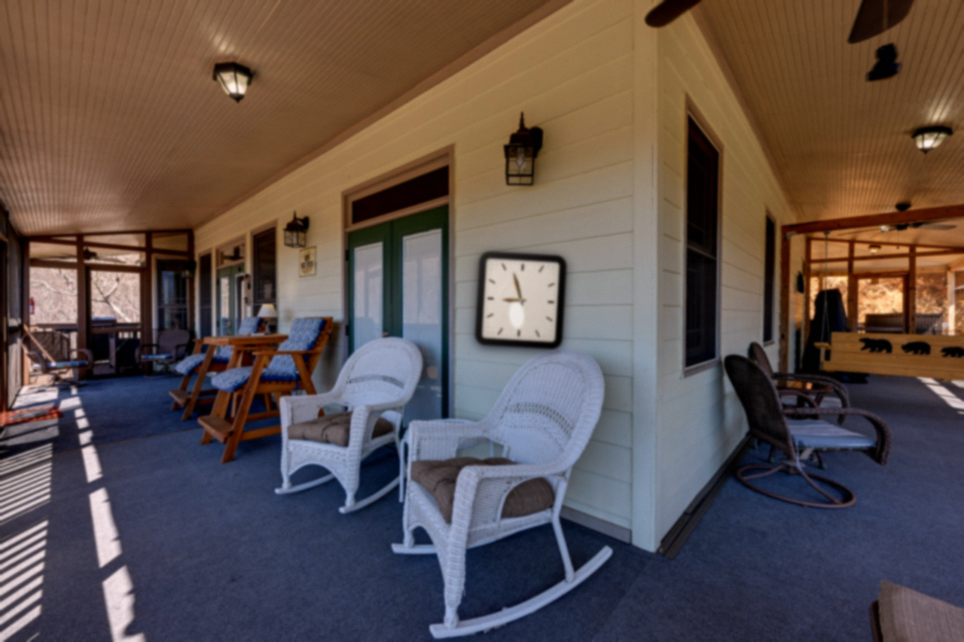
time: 8:57
